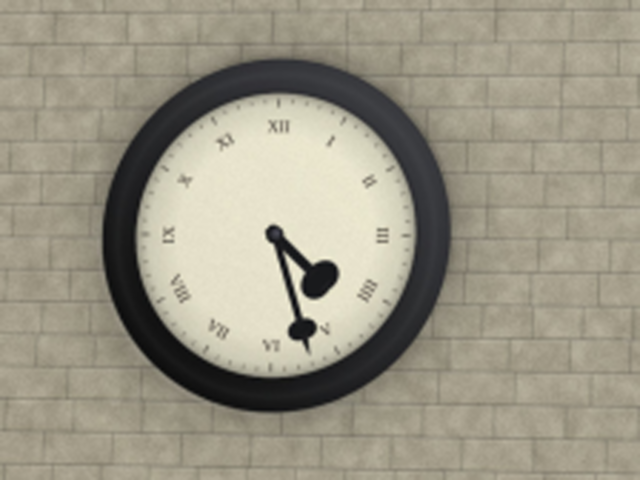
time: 4:27
